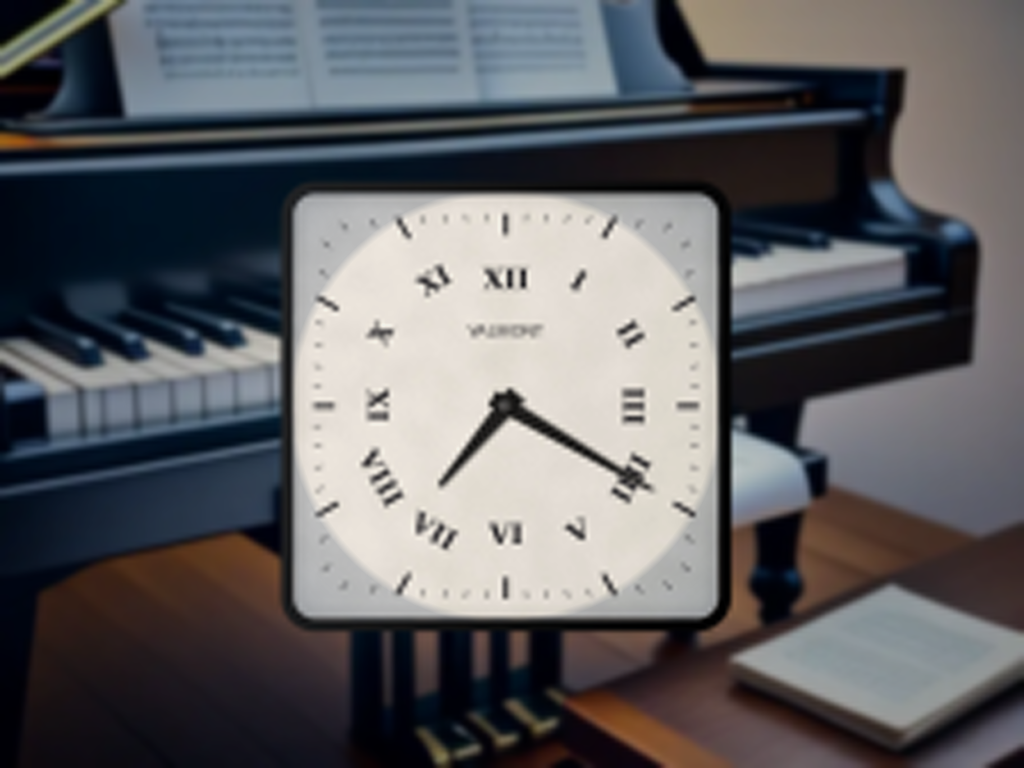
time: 7:20
